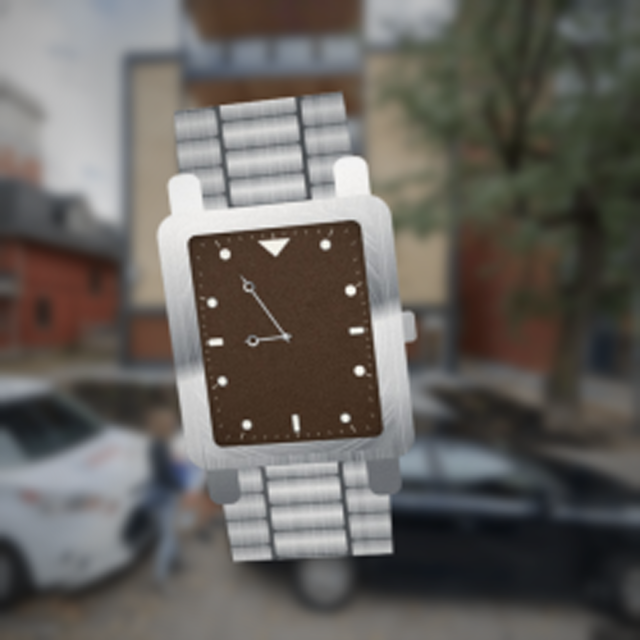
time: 8:55
